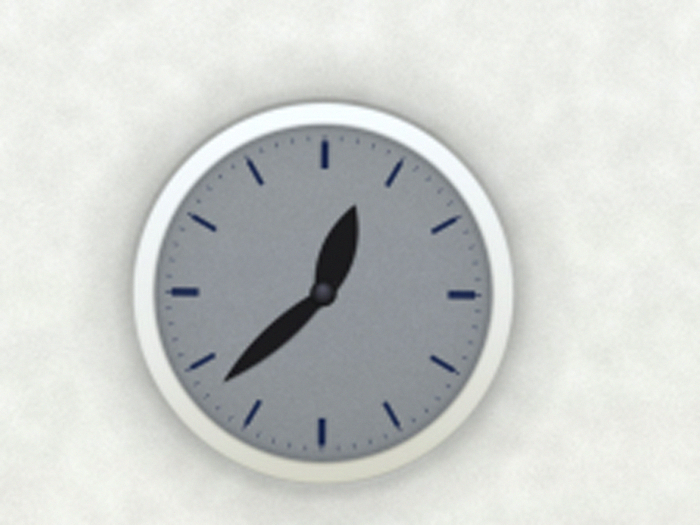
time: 12:38
